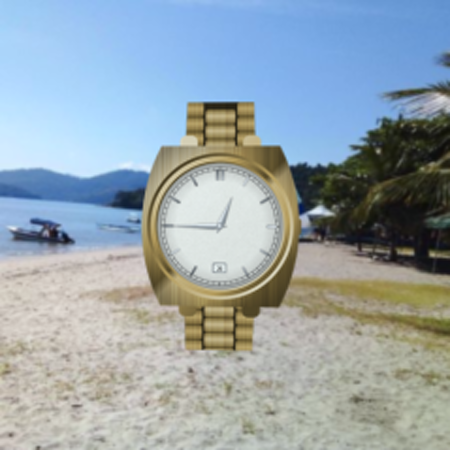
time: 12:45
